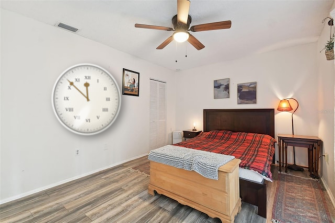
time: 11:52
